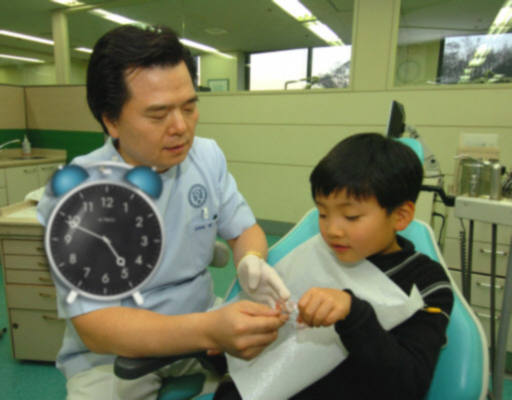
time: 4:49
